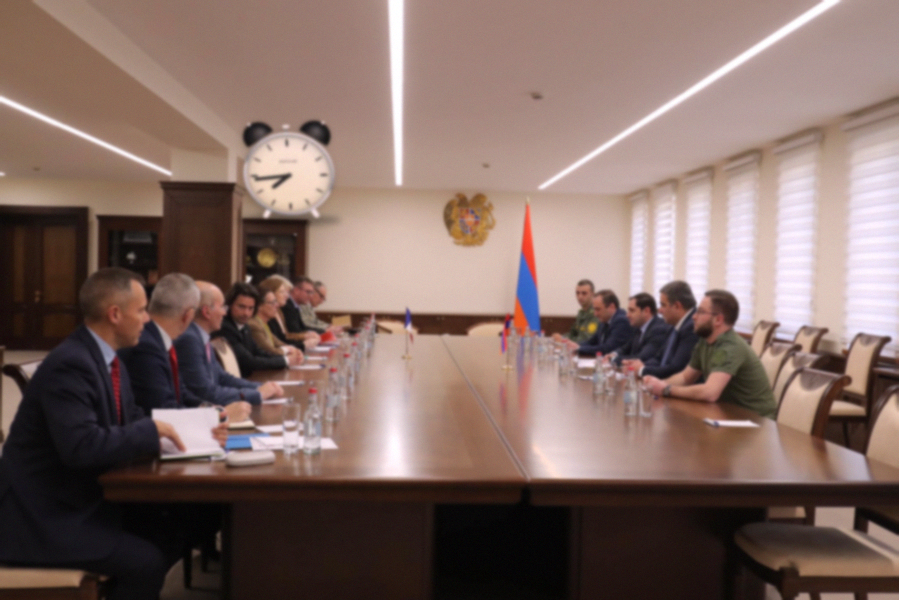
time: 7:44
